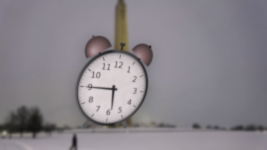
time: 5:45
